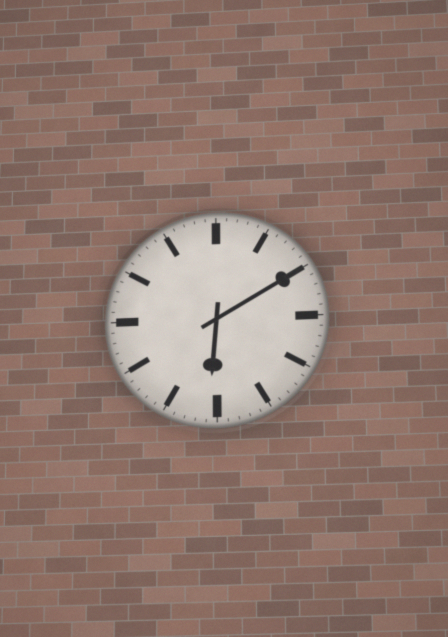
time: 6:10
